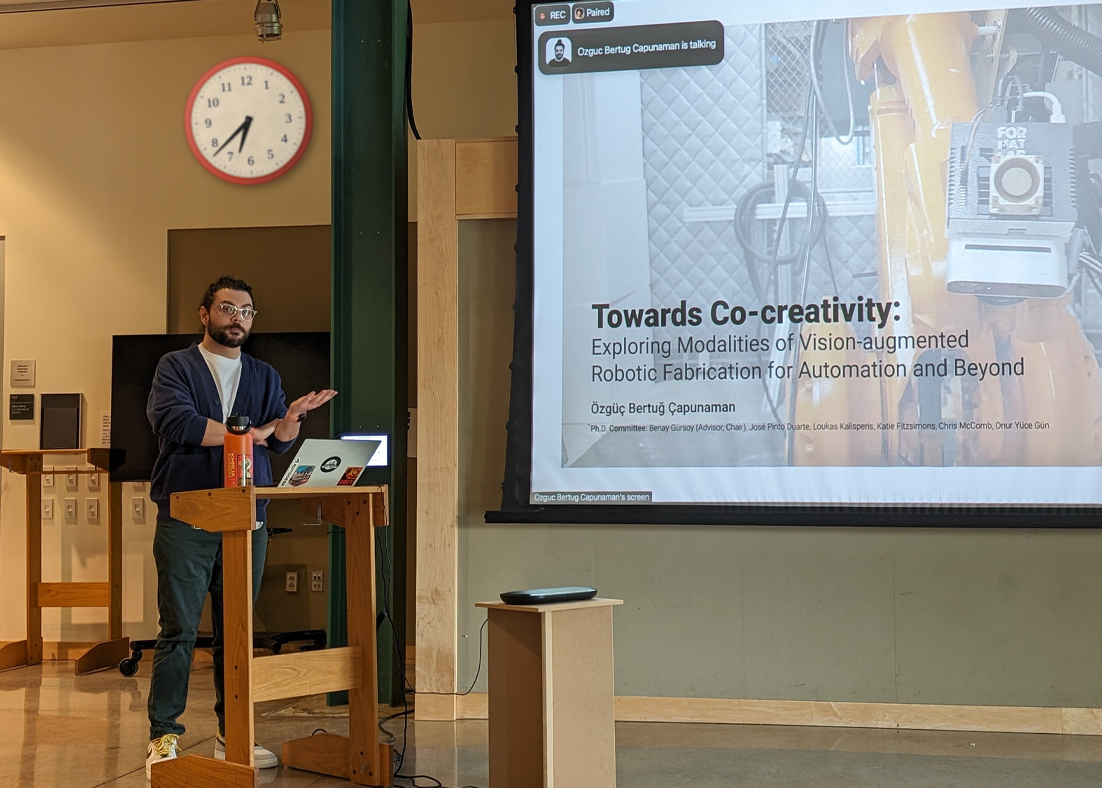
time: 6:38
